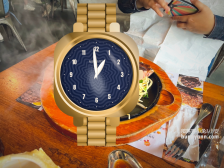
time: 12:59
